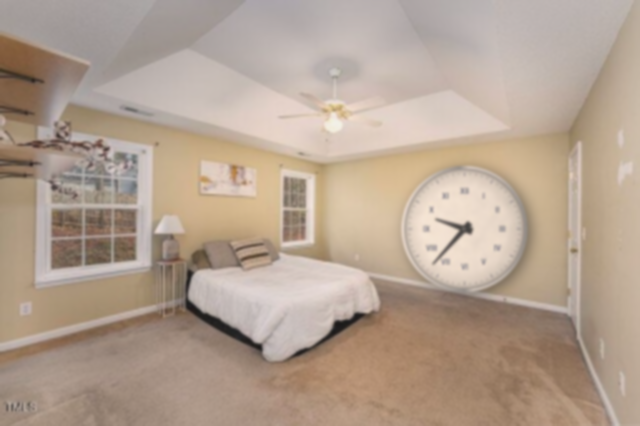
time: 9:37
